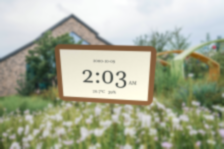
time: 2:03
